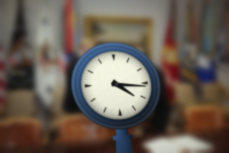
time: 4:16
